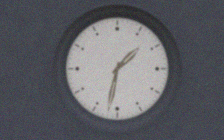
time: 1:32
